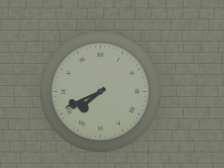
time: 7:41
